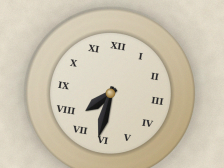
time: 7:31
